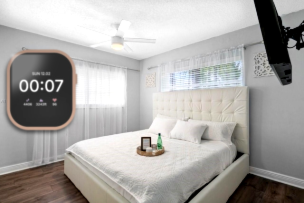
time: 0:07
